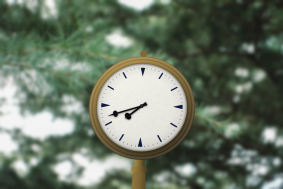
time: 7:42
